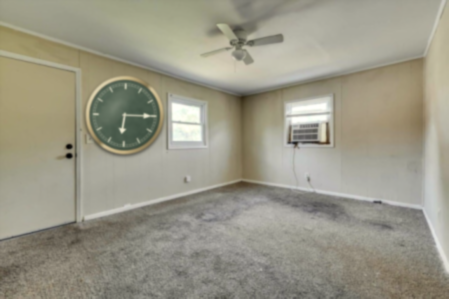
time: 6:15
